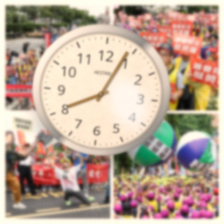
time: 8:04
